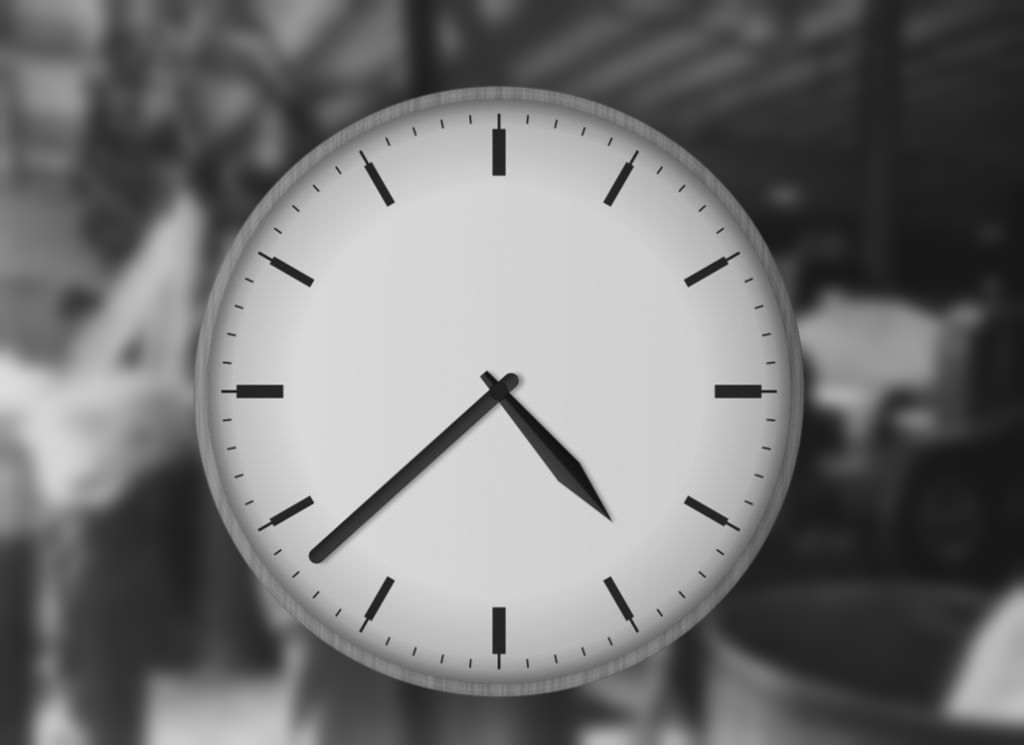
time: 4:38
